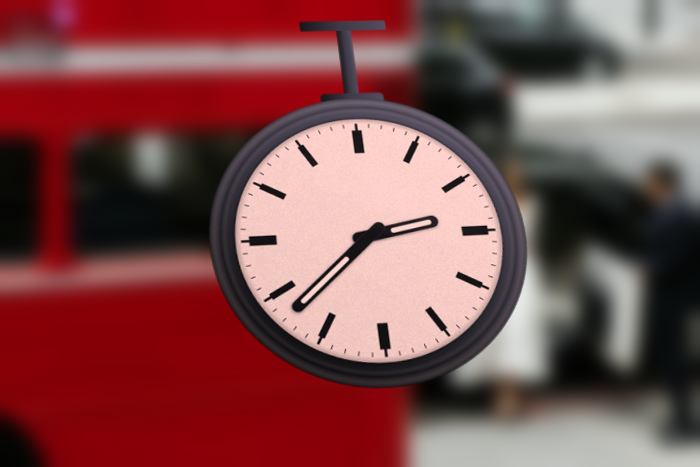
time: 2:38
